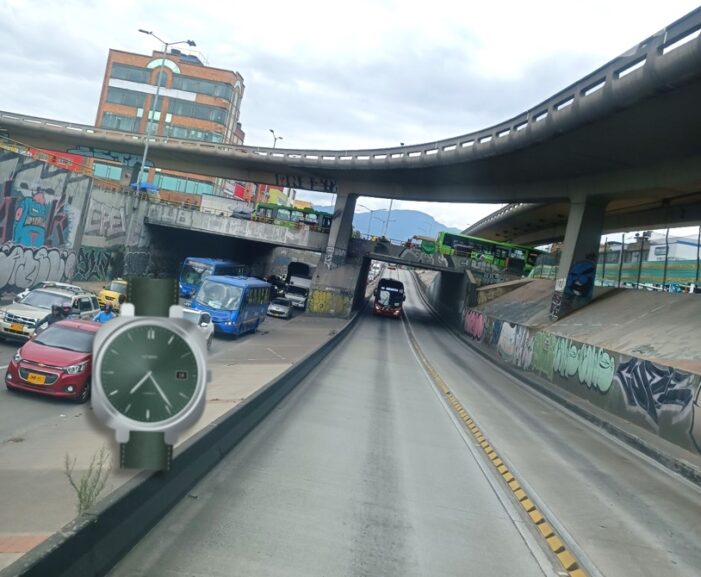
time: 7:24
